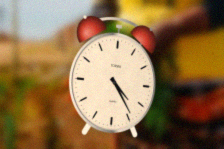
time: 4:24
